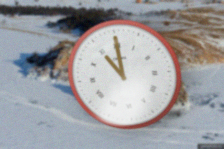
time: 11:00
